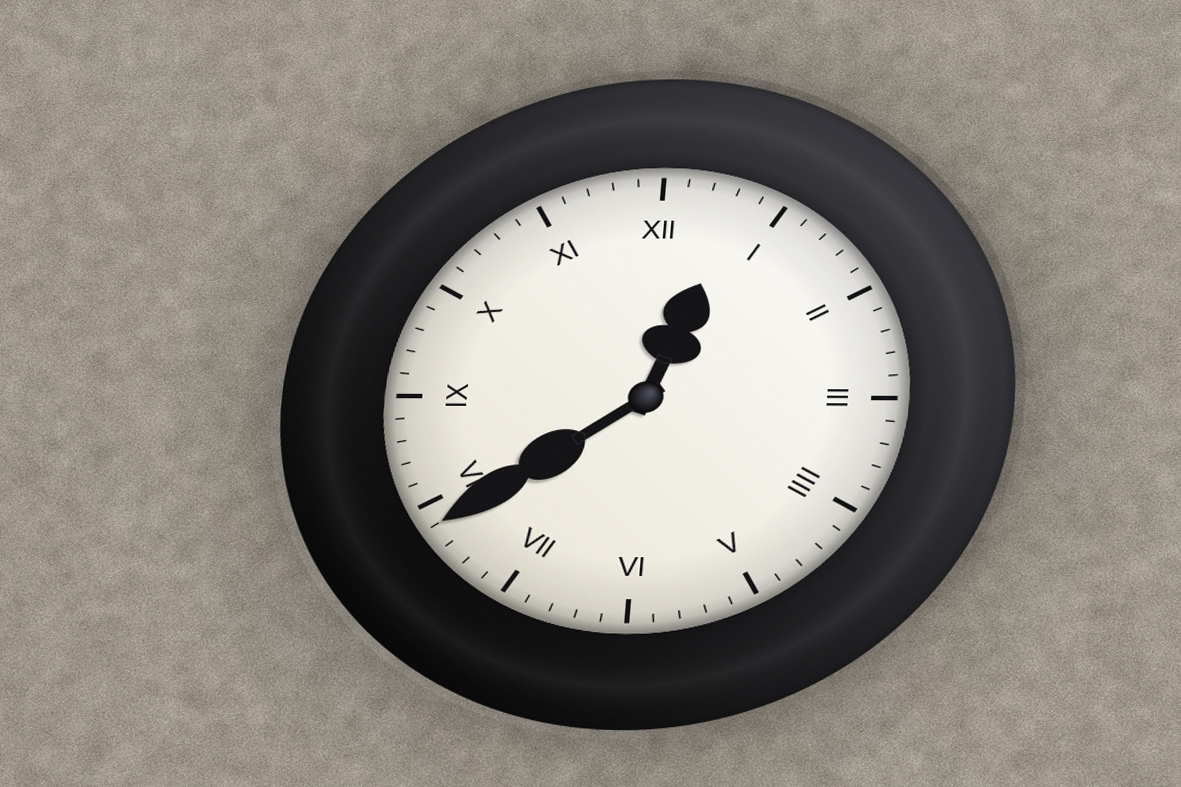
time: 12:39
